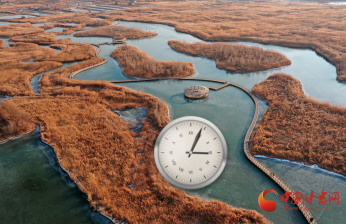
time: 3:04
